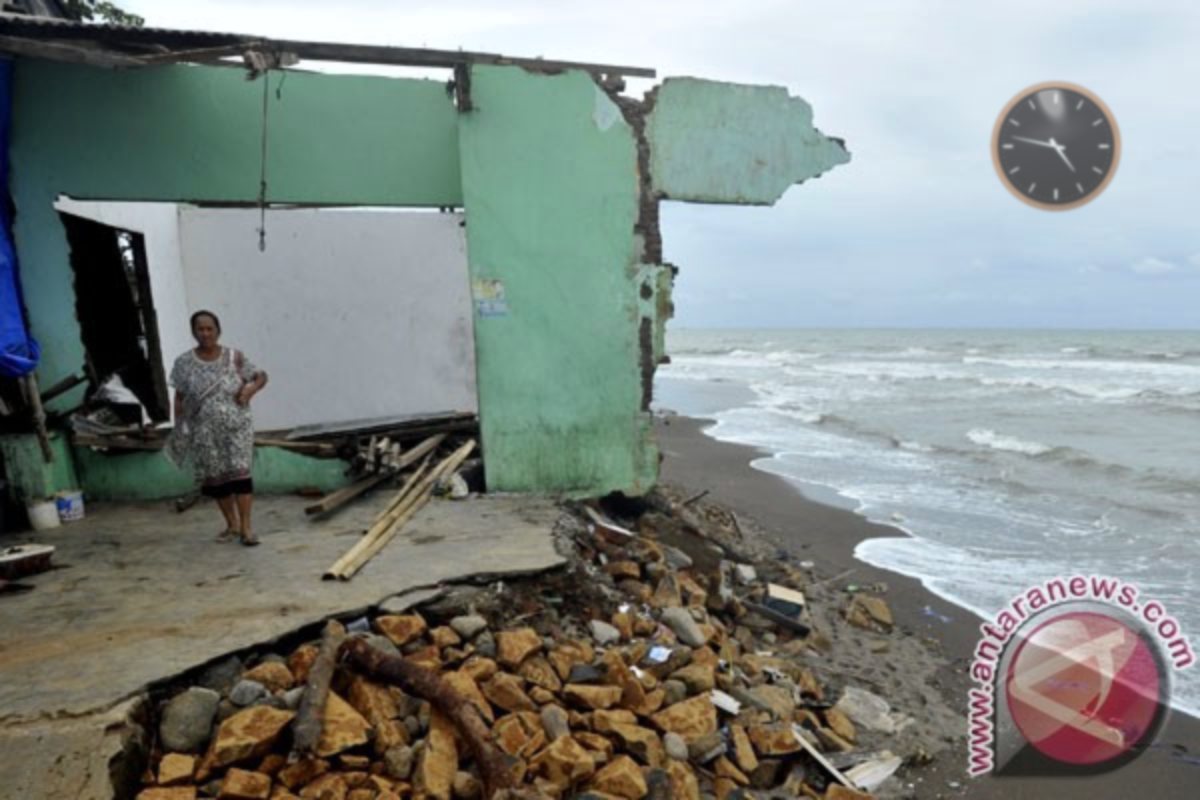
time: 4:47
